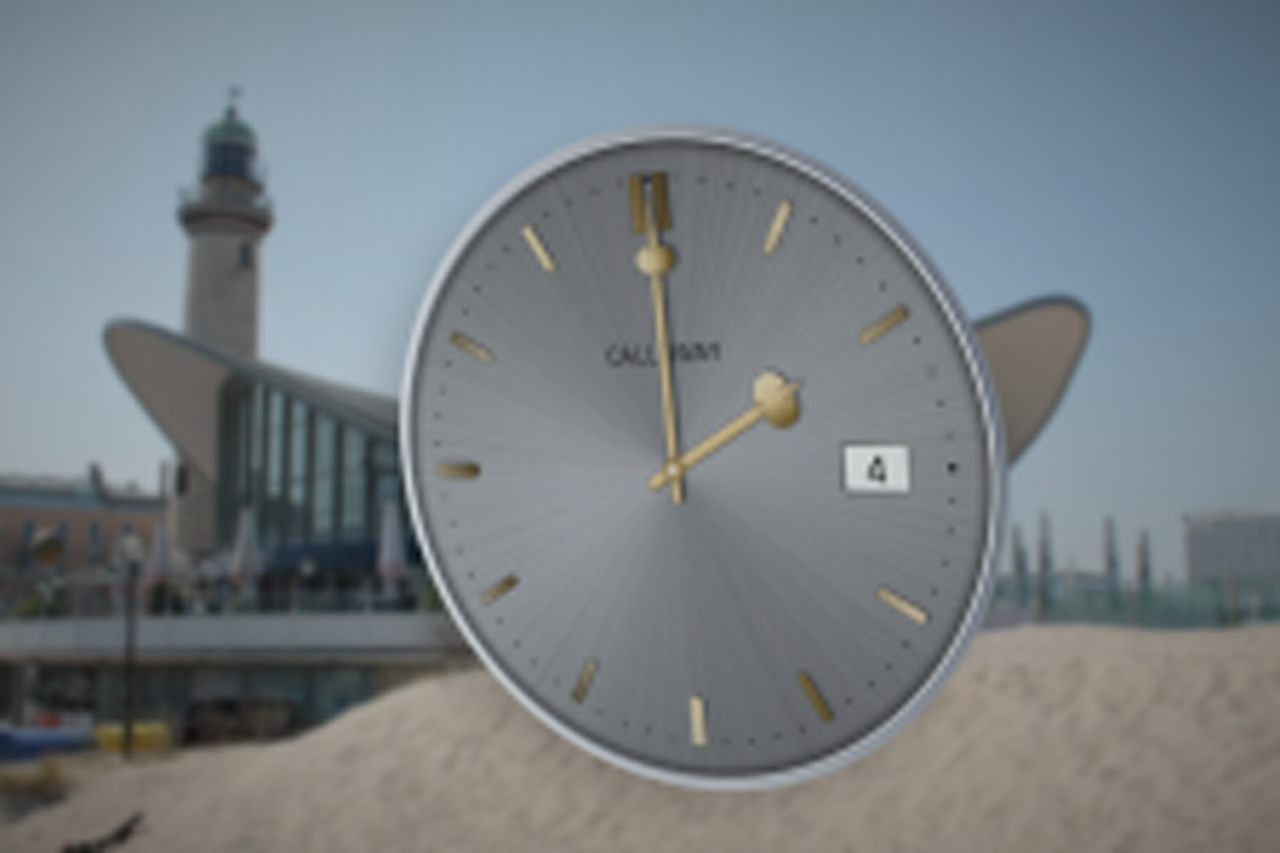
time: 2:00
